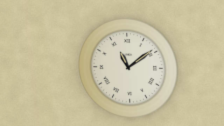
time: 11:09
